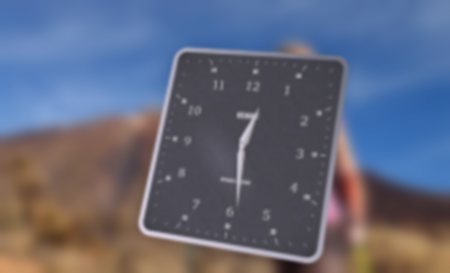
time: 12:29
